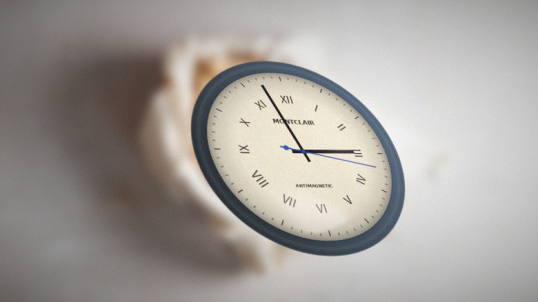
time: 2:57:17
